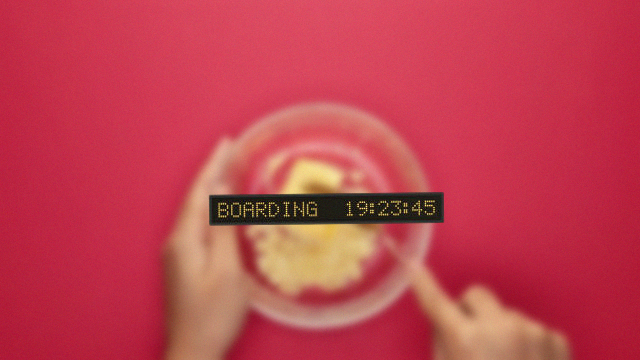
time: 19:23:45
